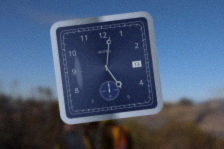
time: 5:02
